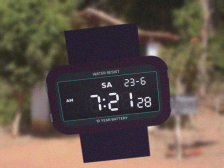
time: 7:21:28
